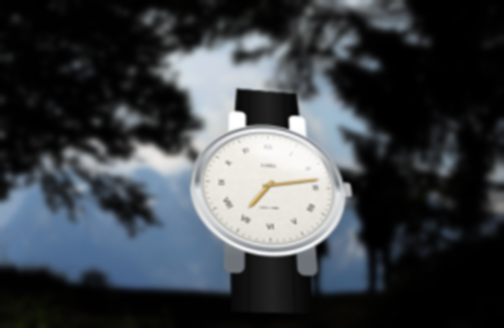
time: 7:13
